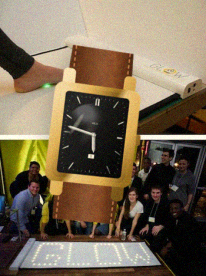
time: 5:47
